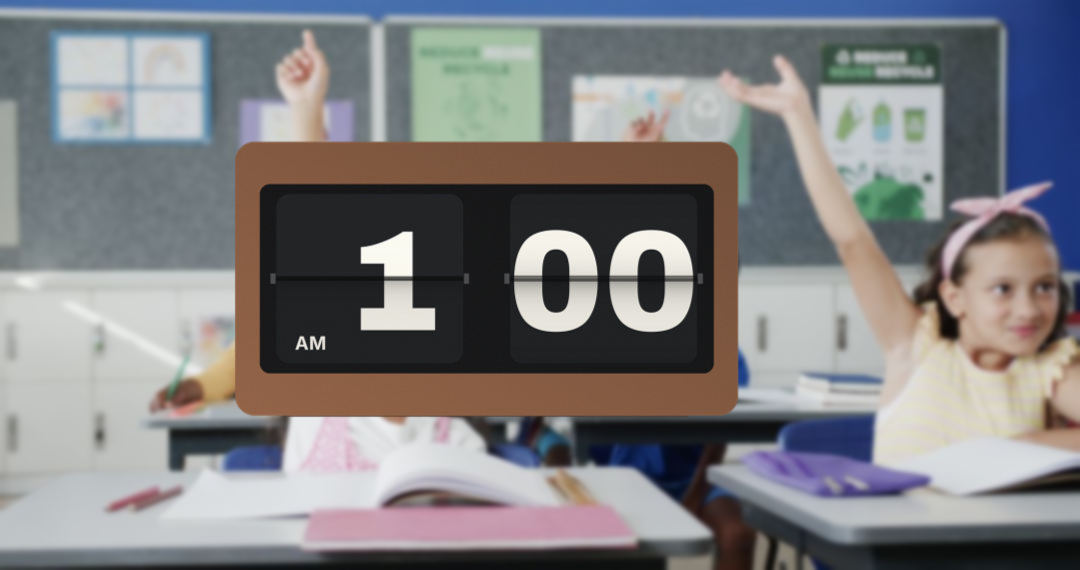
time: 1:00
